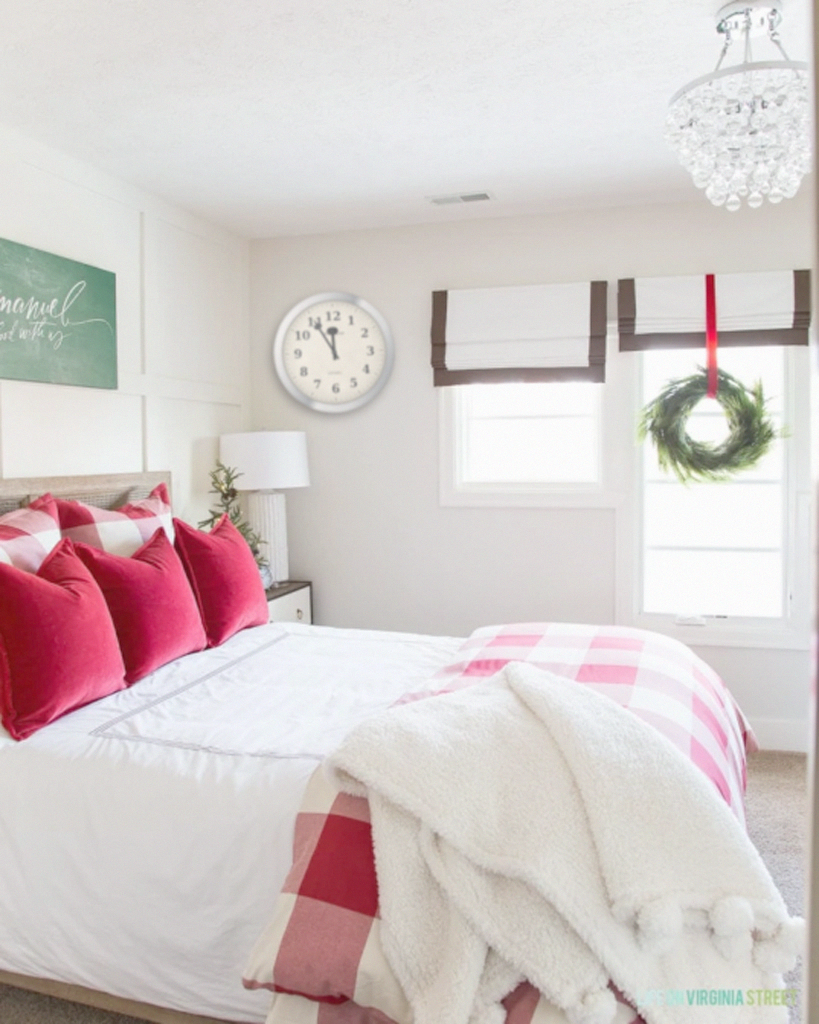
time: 11:55
